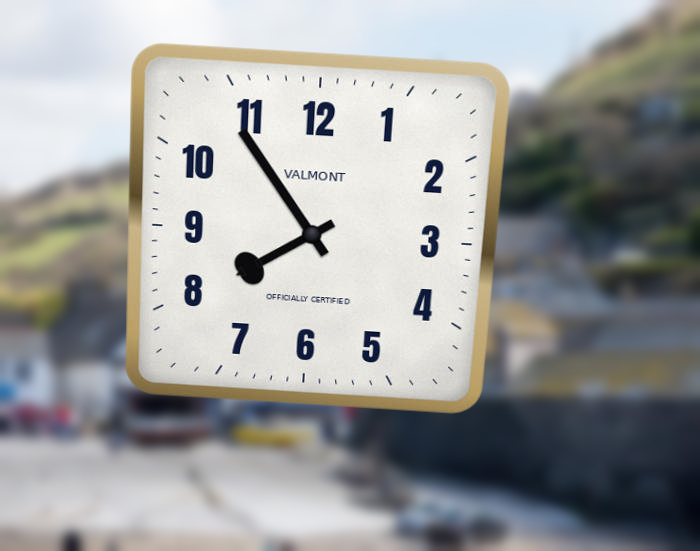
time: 7:54
